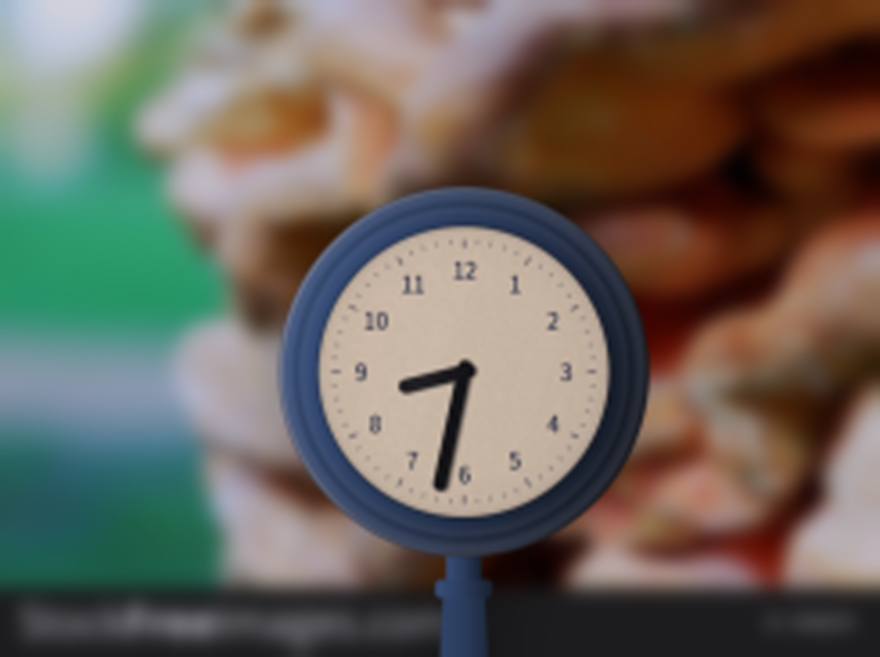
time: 8:32
